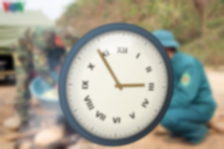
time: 2:54
